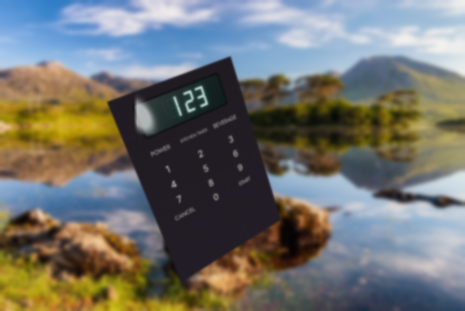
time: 1:23
